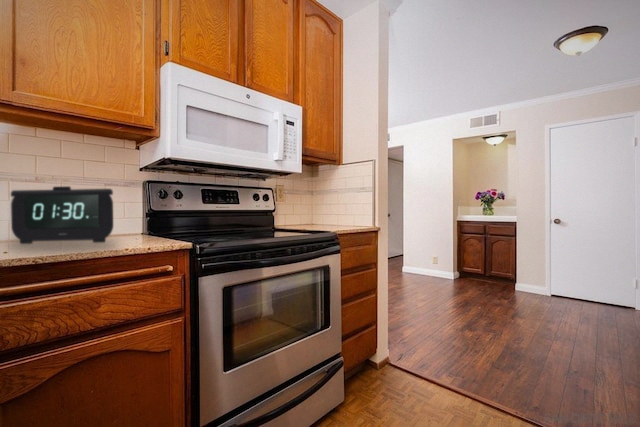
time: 1:30
